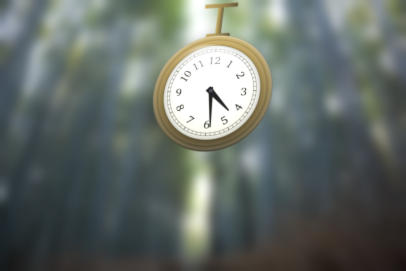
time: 4:29
